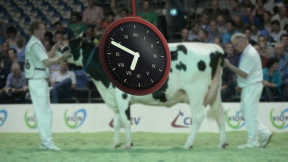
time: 6:49
